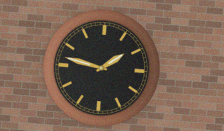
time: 1:47
